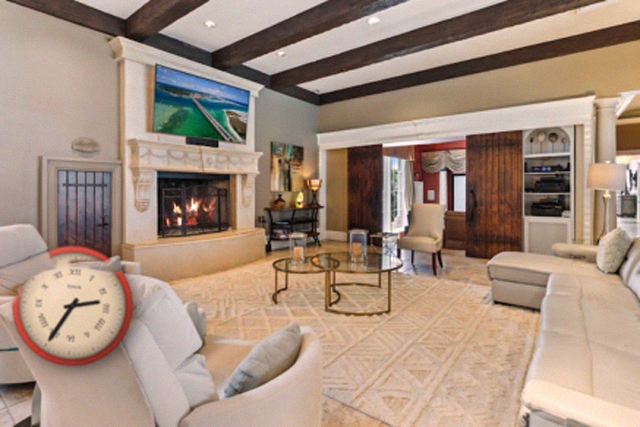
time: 2:35
